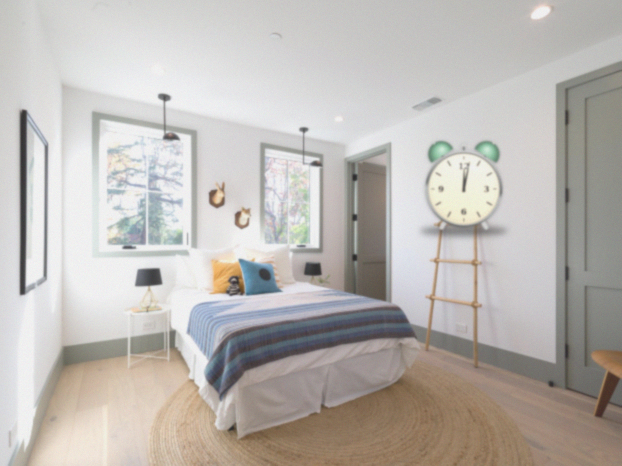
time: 12:02
